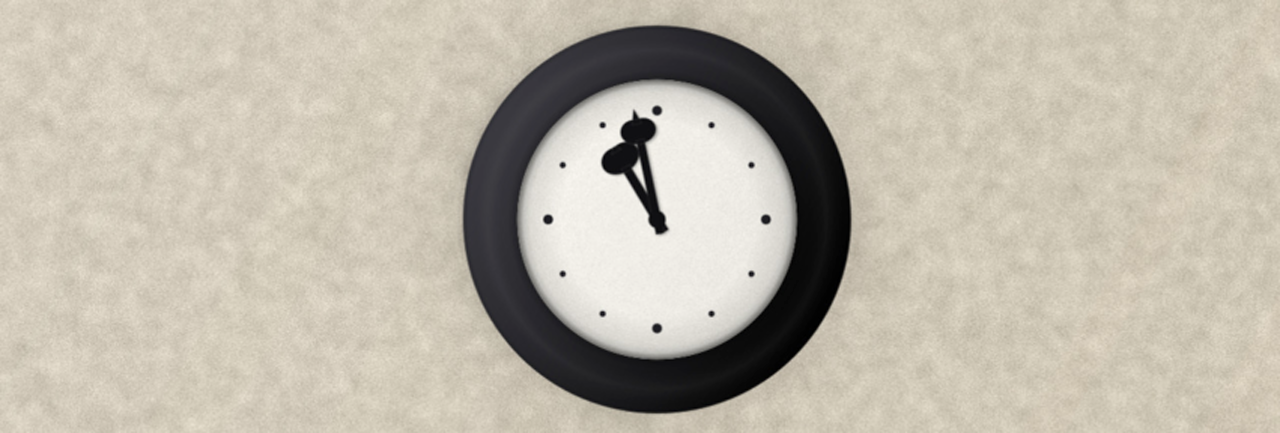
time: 10:58
